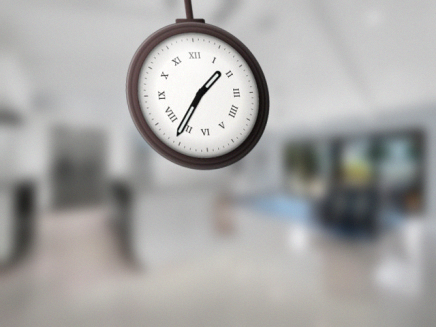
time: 1:36
